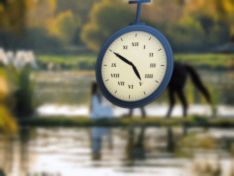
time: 4:50
